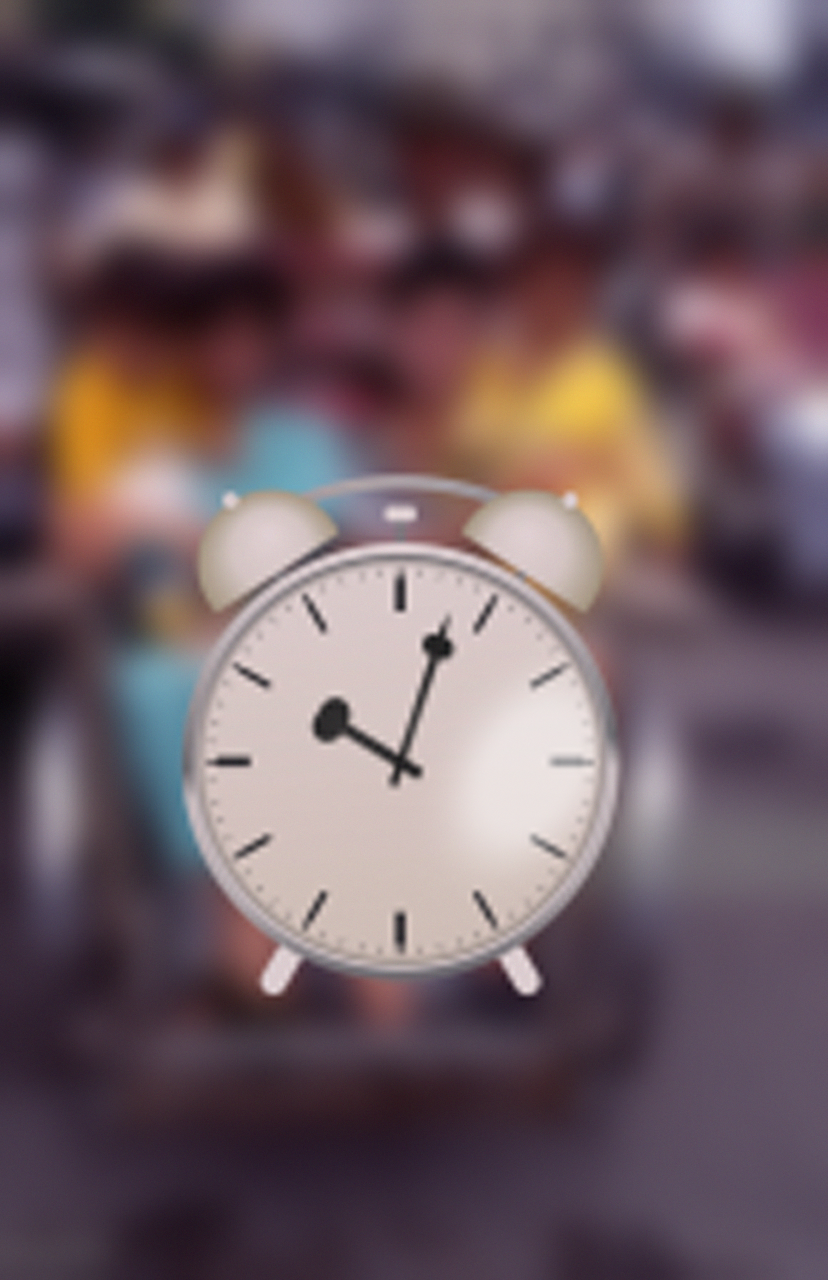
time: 10:03
